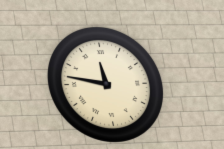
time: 11:47
